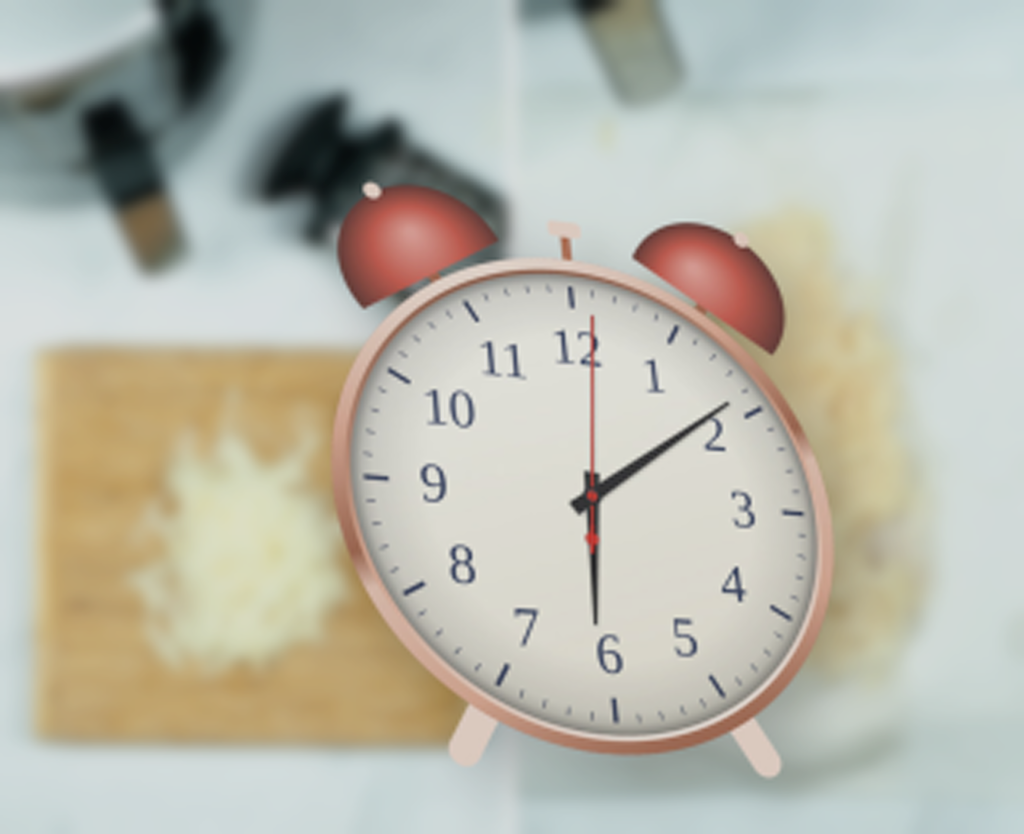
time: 6:09:01
